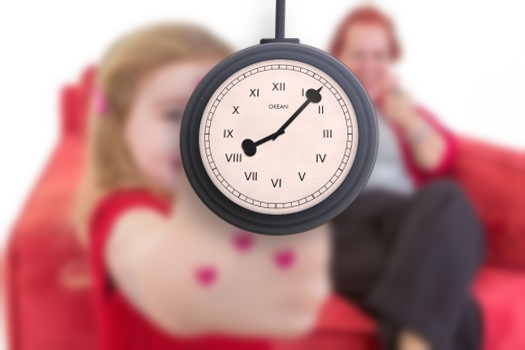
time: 8:07
